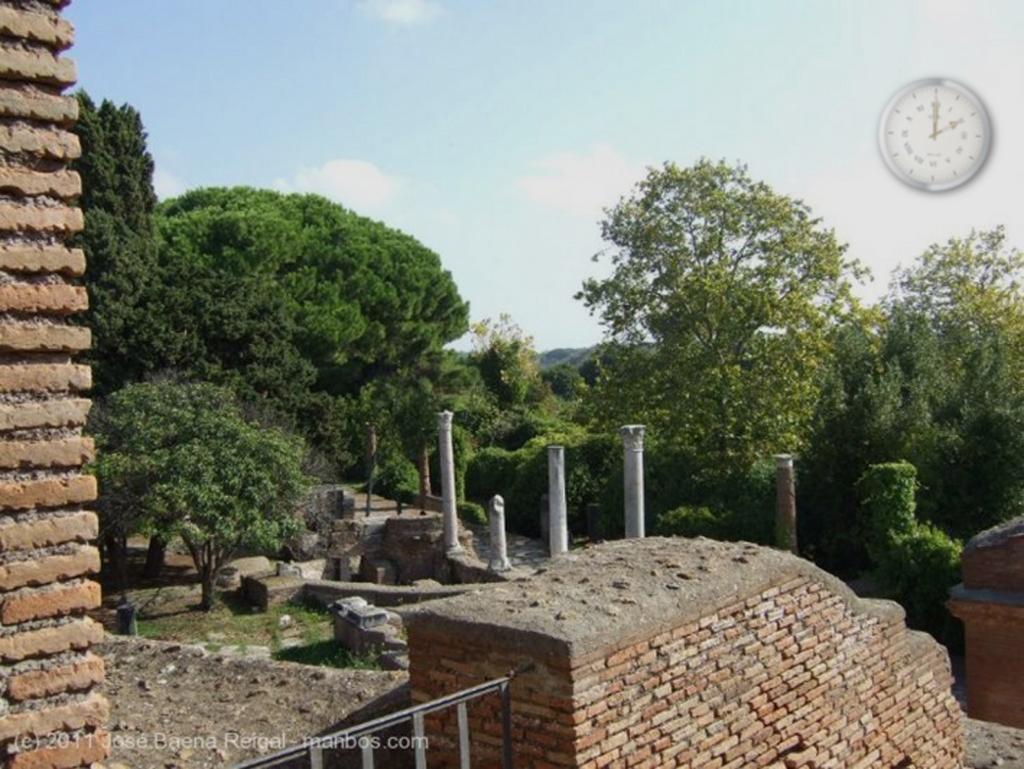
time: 2:00
